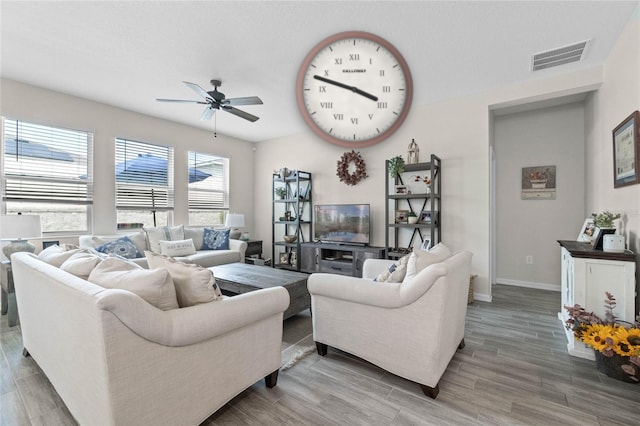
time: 3:48
